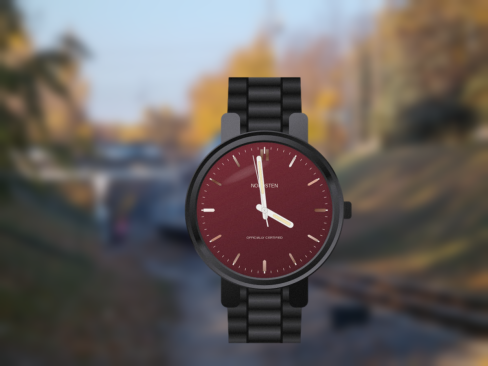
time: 3:58:58
